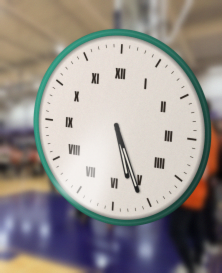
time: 5:26
